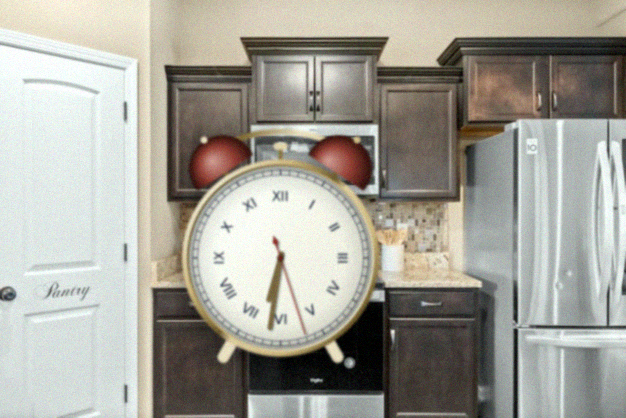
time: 6:31:27
